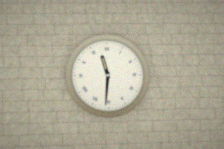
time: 11:31
